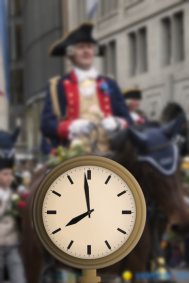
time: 7:59
